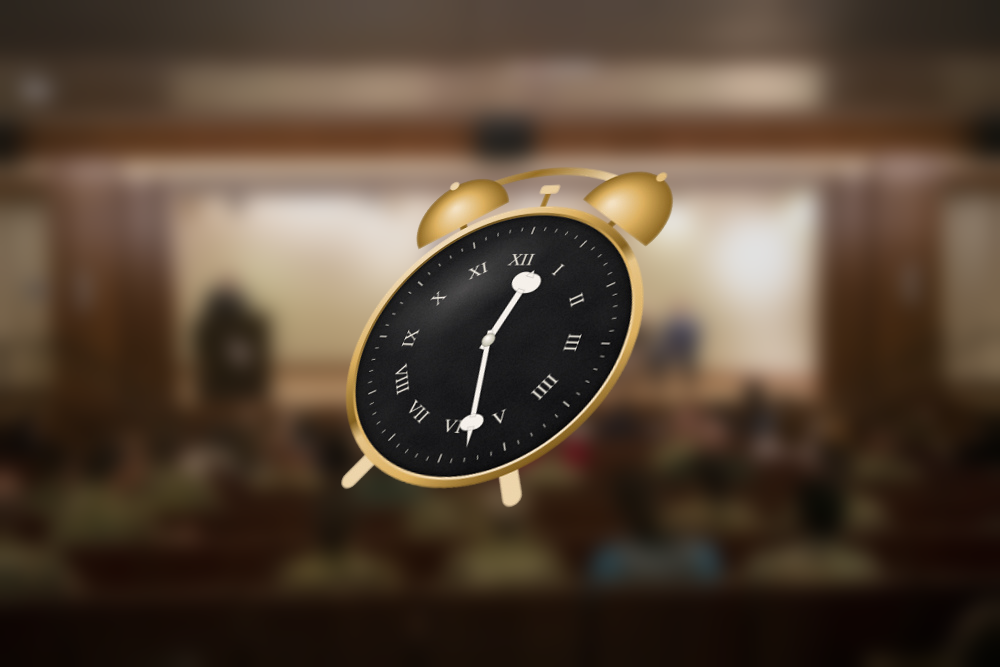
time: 12:28
